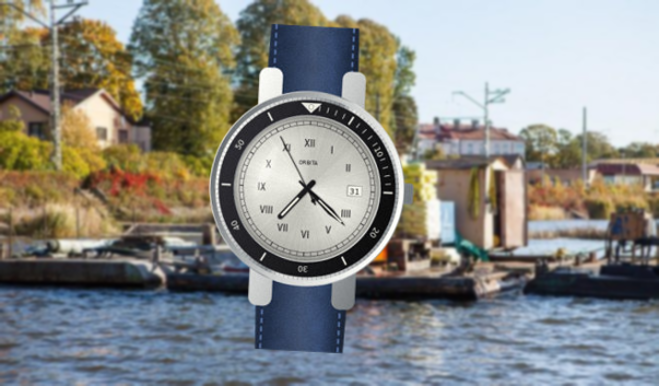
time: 7:21:55
